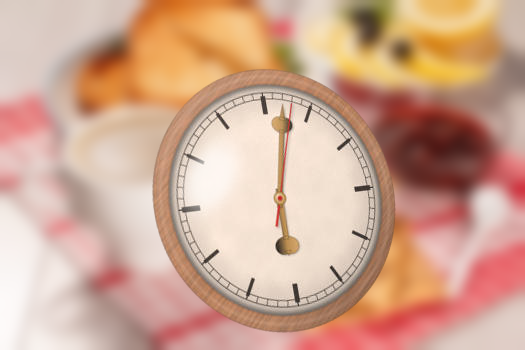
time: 6:02:03
